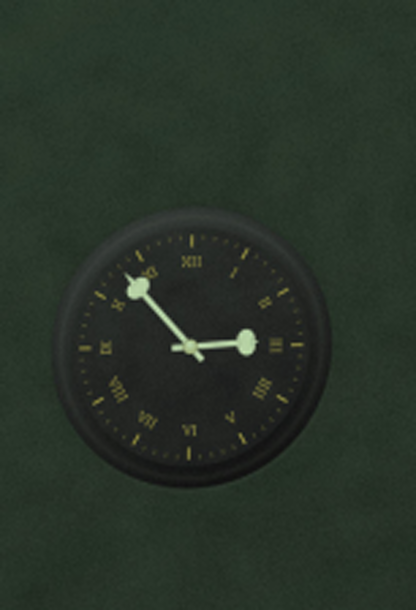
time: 2:53
